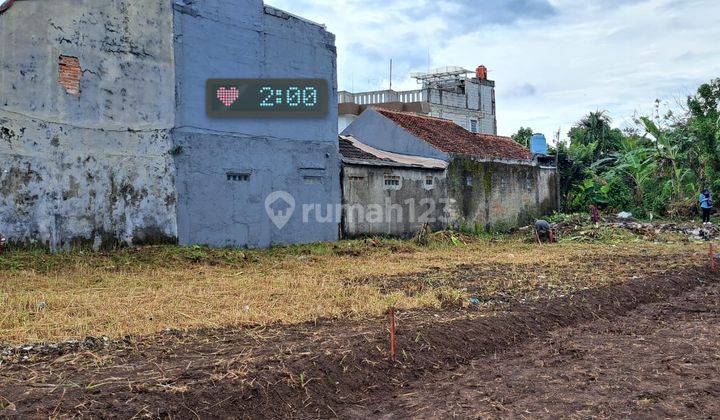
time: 2:00
